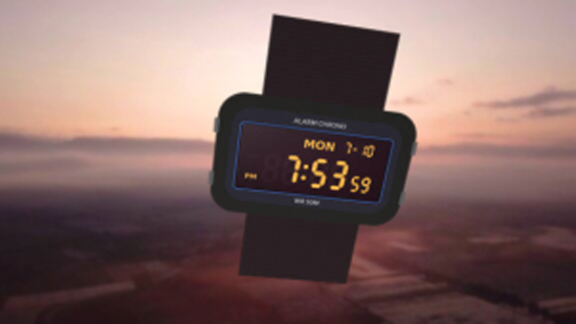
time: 7:53:59
